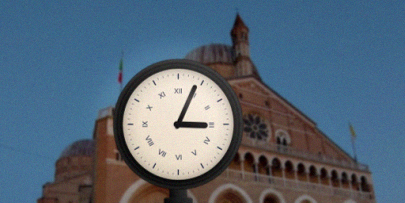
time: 3:04
